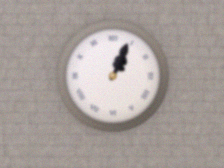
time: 1:04
